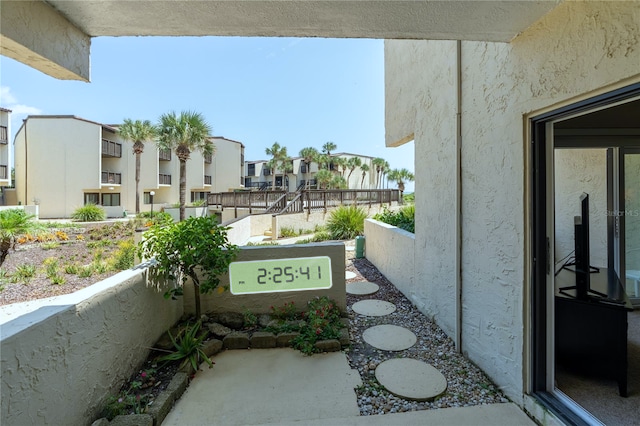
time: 2:25:41
